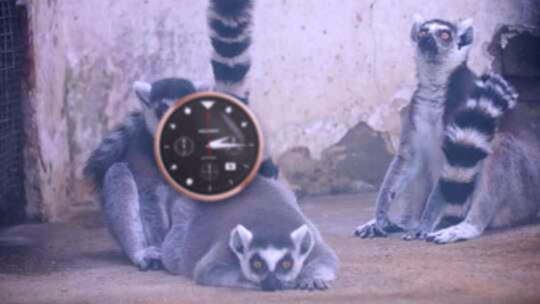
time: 2:15
